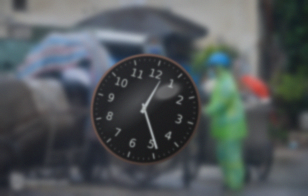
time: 12:24
